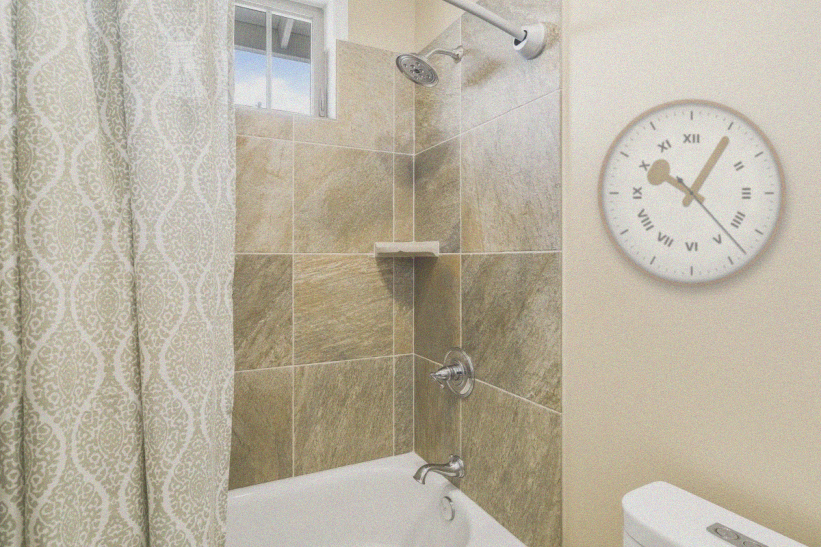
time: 10:05:23
